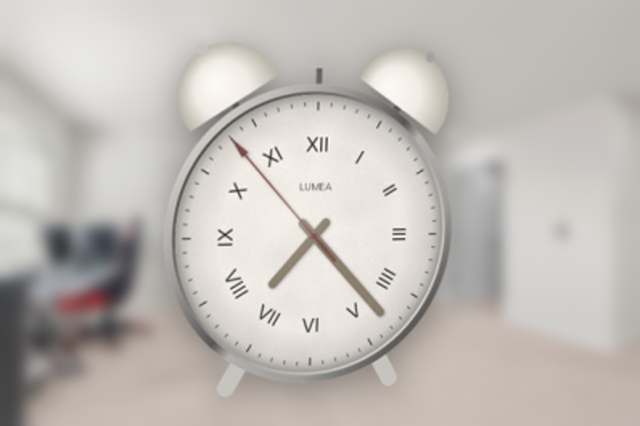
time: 7:22:53
